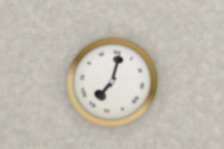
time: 7:01
